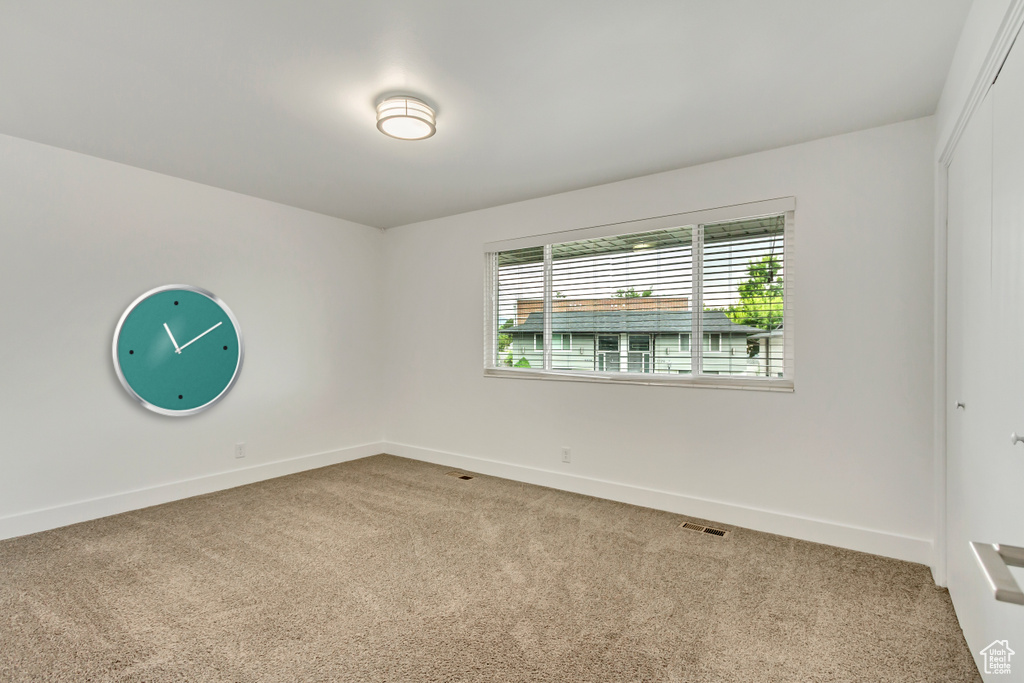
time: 11:10
